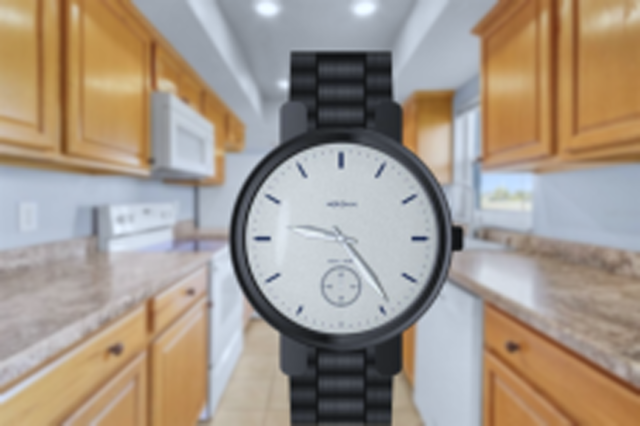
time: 9:24
